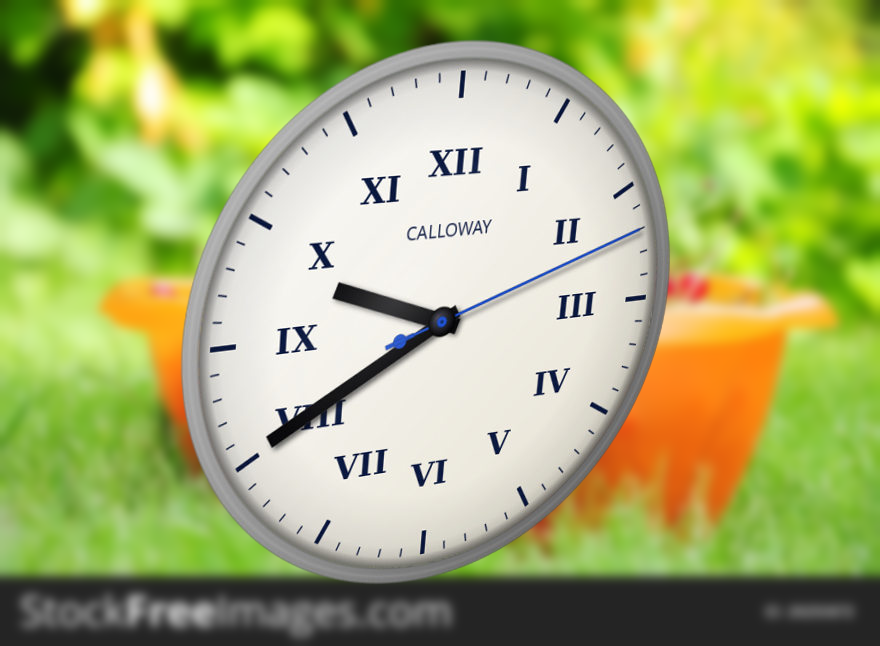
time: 9:40:12
